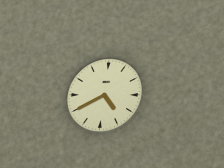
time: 4:40
